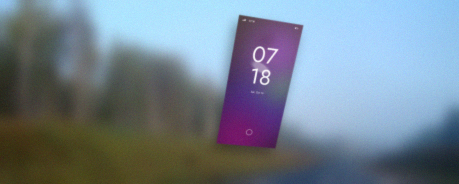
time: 7:18
